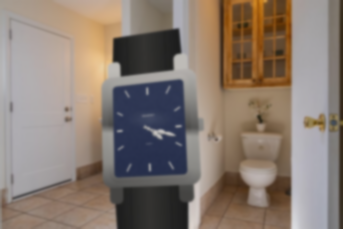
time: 4:18
